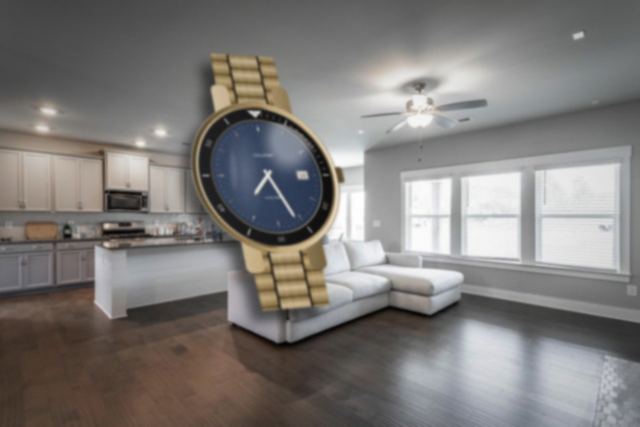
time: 7:26
